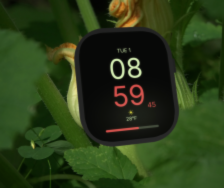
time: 8:59
